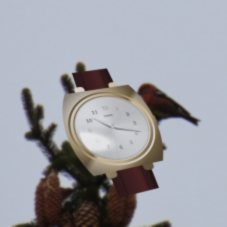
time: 10:19
